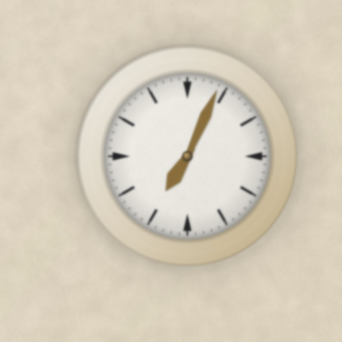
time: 7:04
